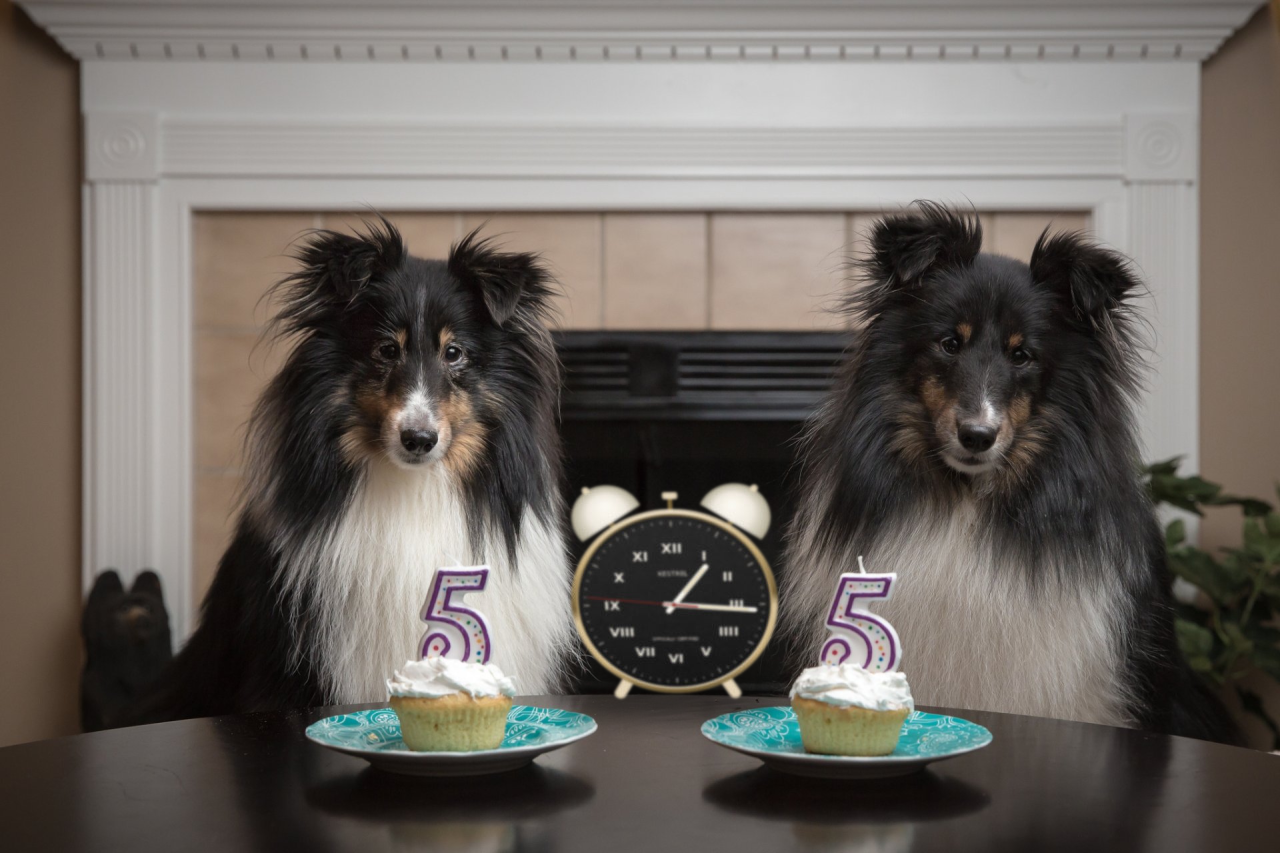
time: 1:15:46
